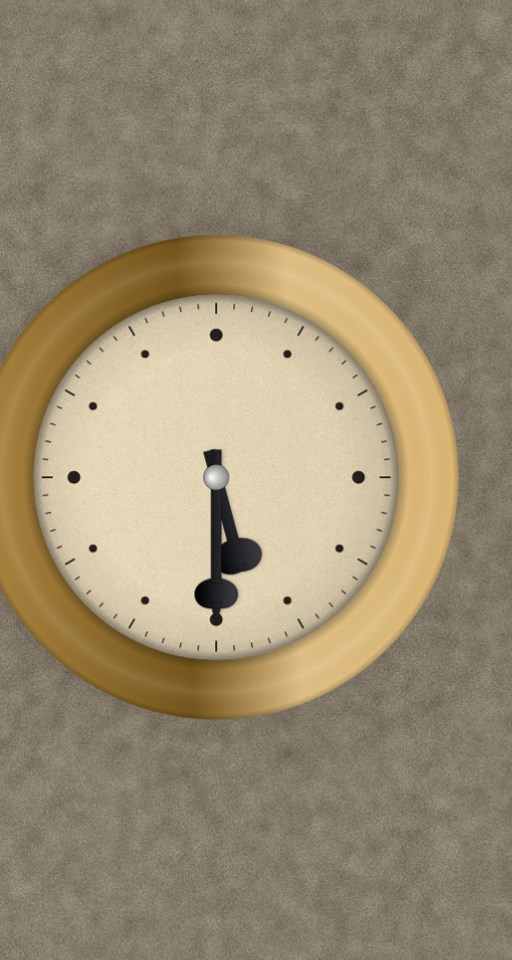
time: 5:30
